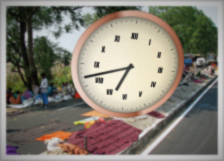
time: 6:42
